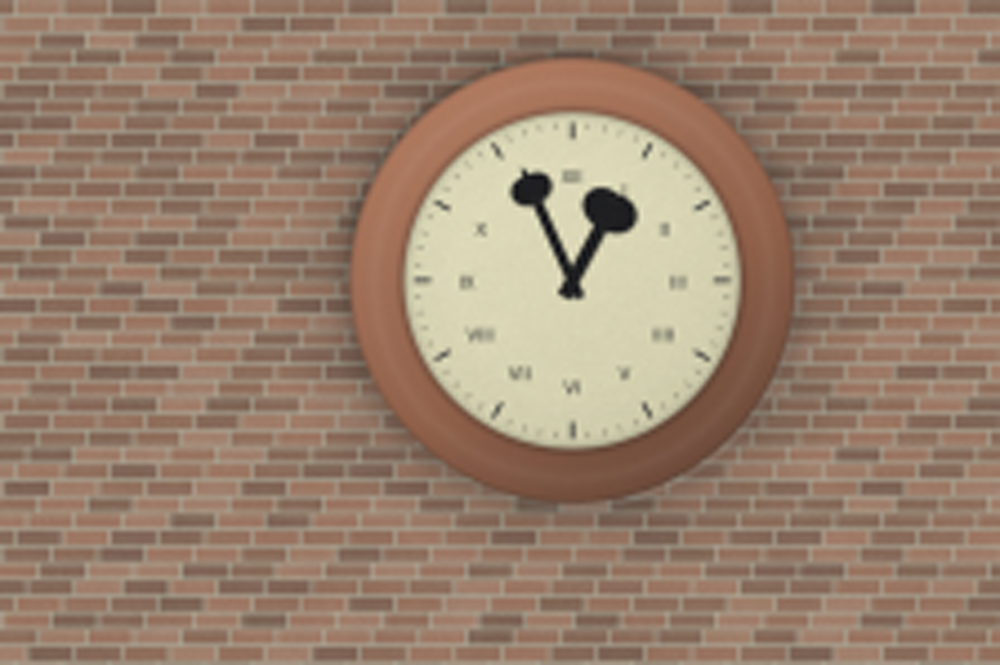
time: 12:56
